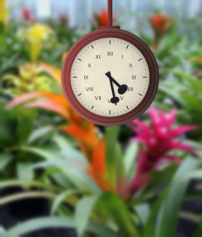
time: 4:28
